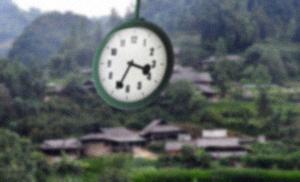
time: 3:34
